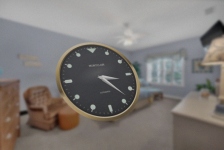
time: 3:23
